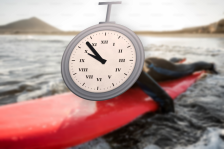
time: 9:53
